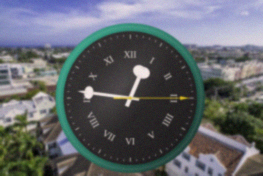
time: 12:46:15
